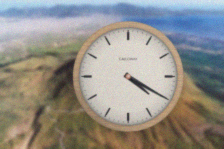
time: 4:20
